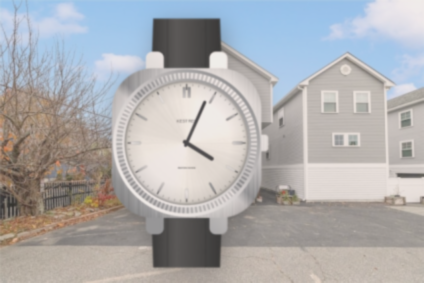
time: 4:04
